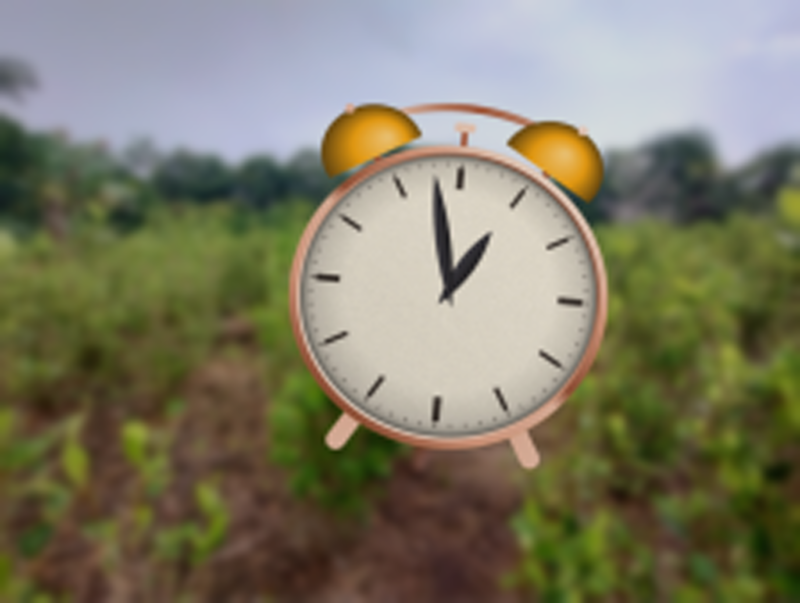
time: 12:58
